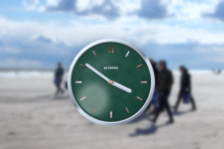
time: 3:51
